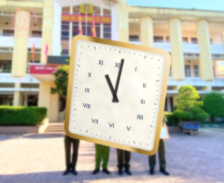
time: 11:01
